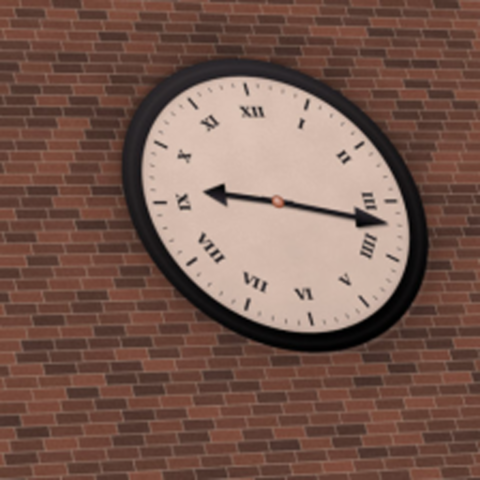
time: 9:17
